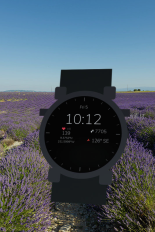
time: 10:12
